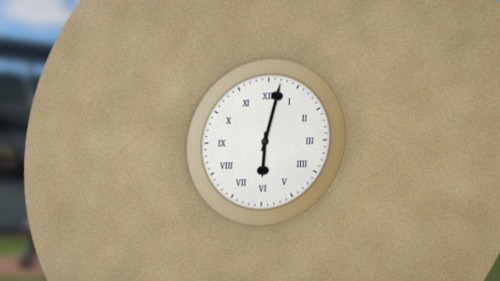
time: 6:02
